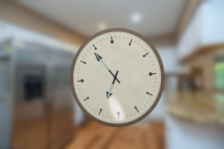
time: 6:54
